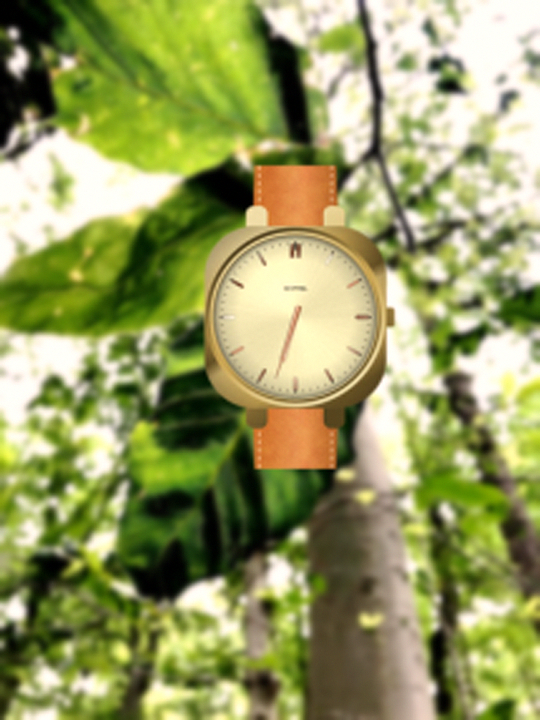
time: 6:33
